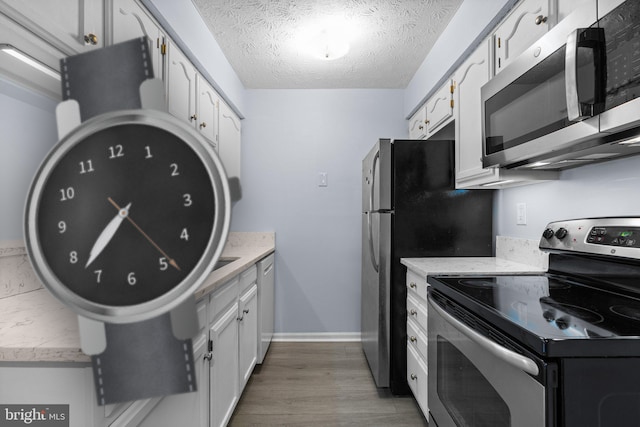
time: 7:37:24
